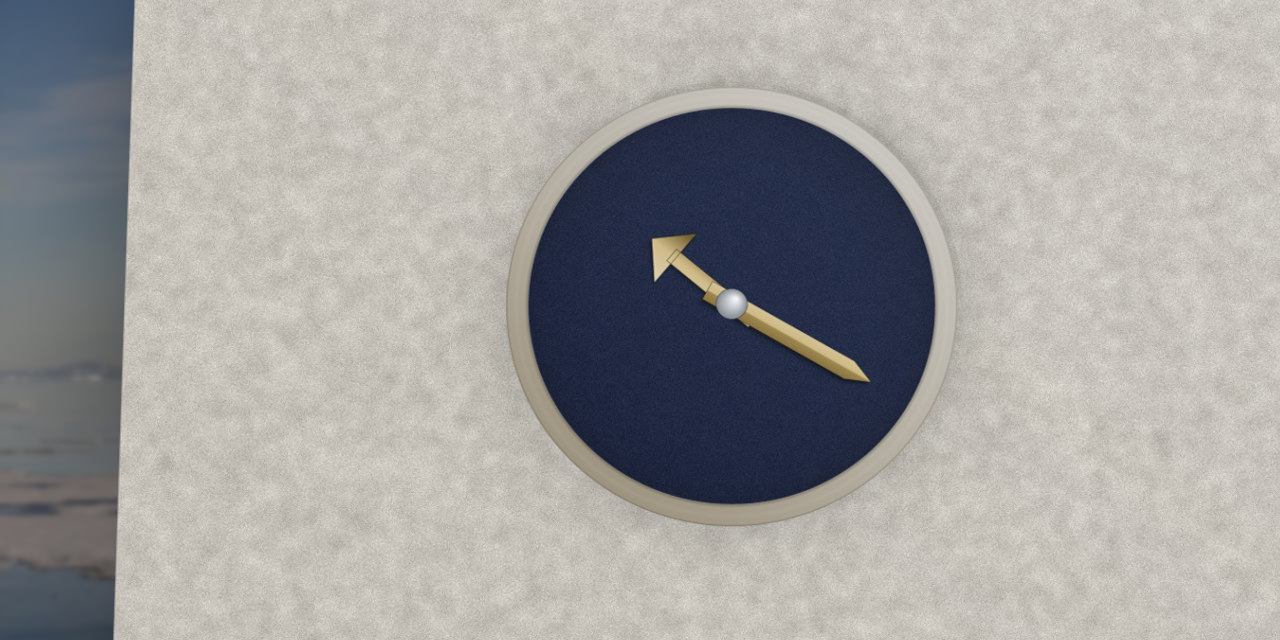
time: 10:20
